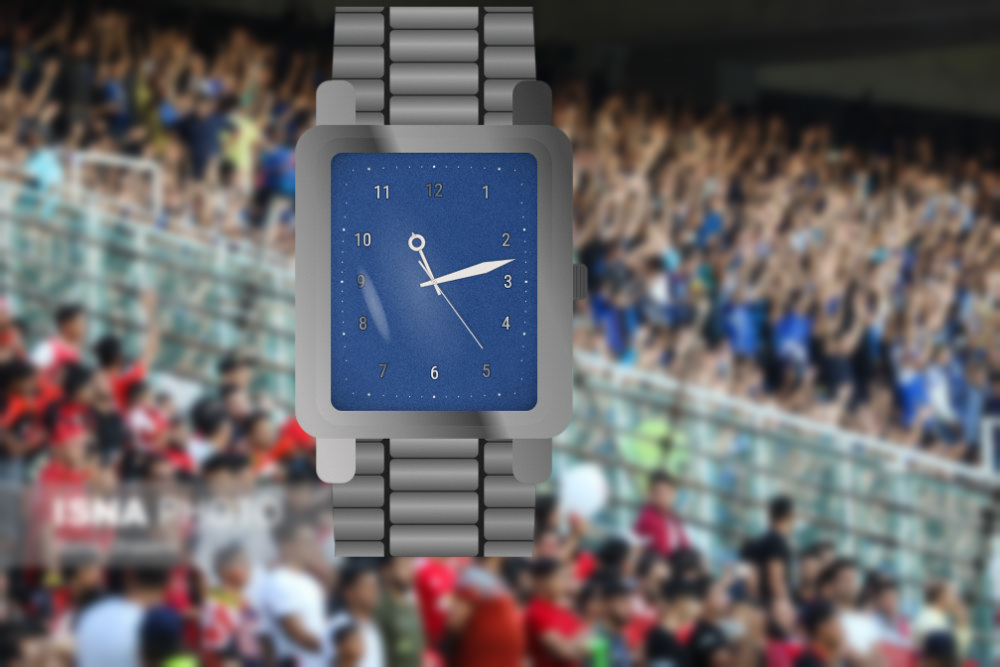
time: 11:12:24
